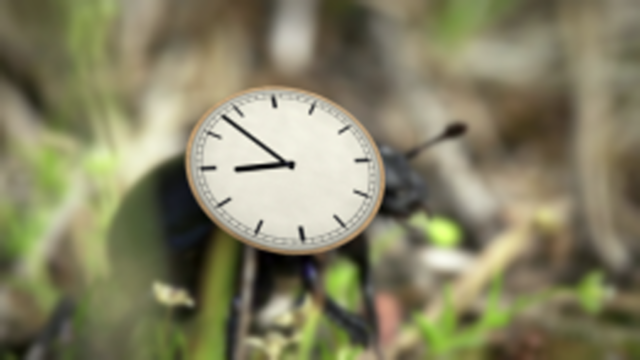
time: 8:53
